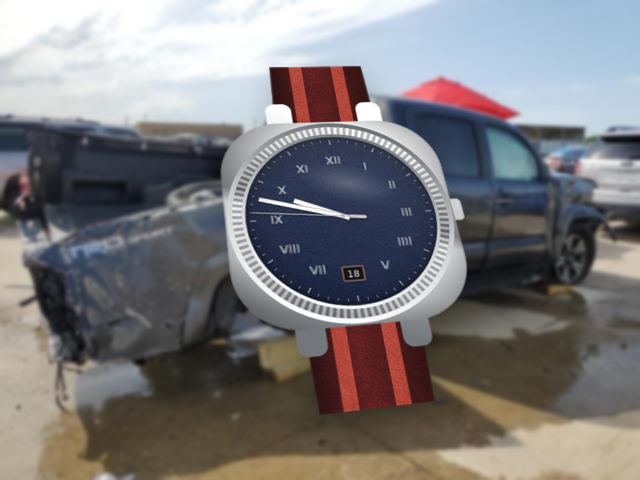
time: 9:47:46
